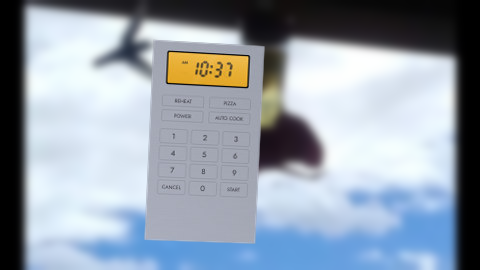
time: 10:37
